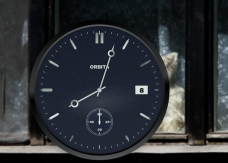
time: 8:03
